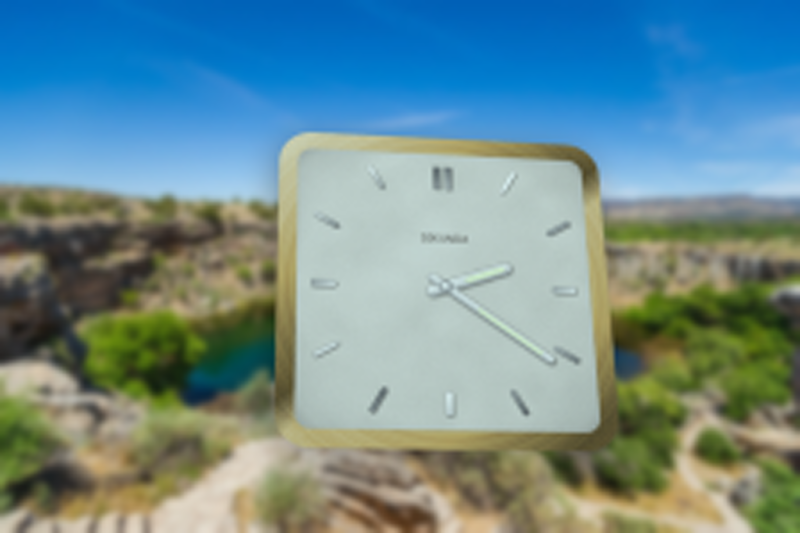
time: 2:21
